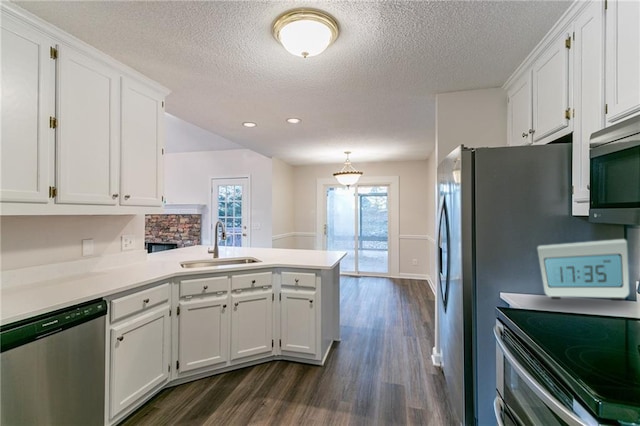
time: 17:35
